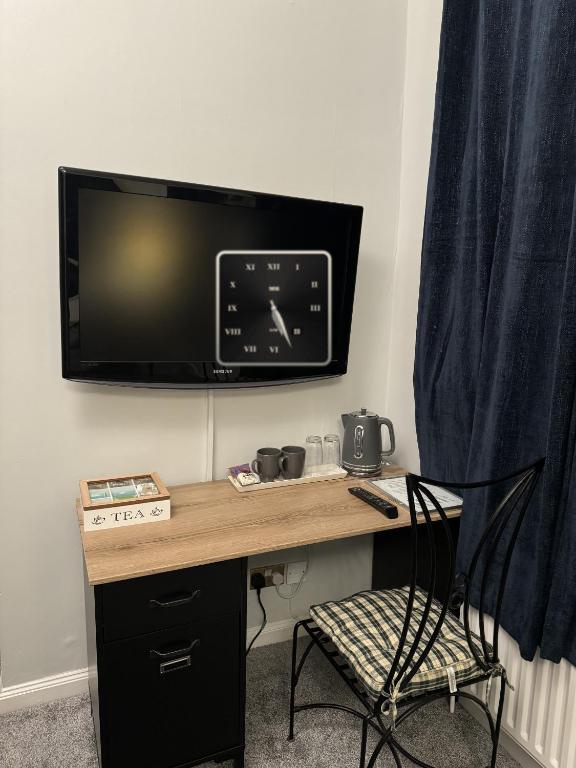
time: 5:26
